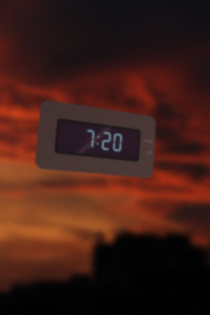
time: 7:20
